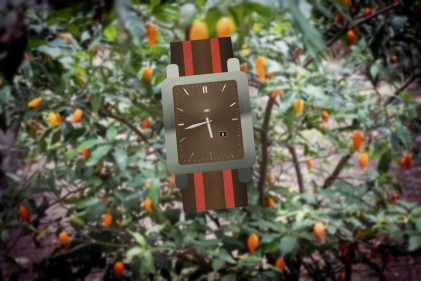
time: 5:43
